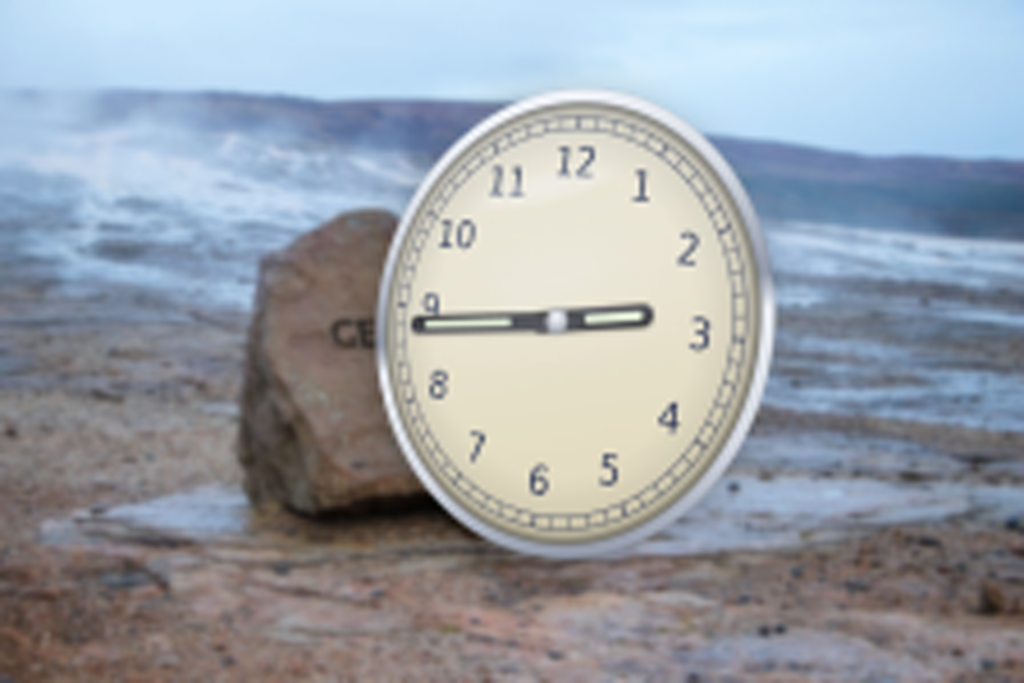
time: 2:44
